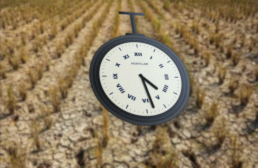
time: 4:28
